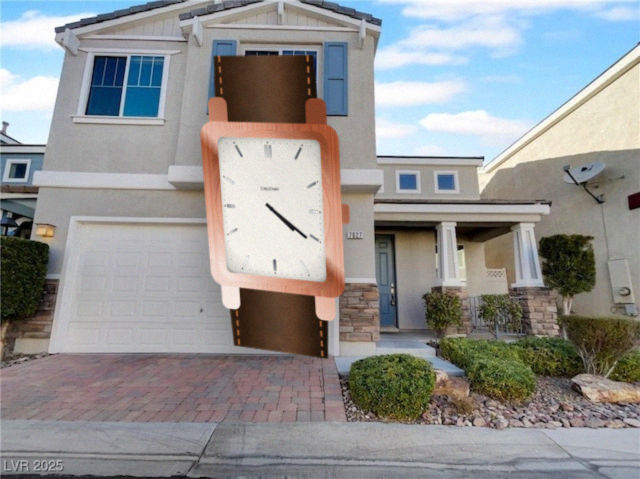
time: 4:21
